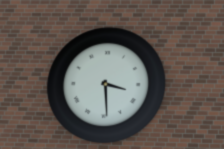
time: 3:29
